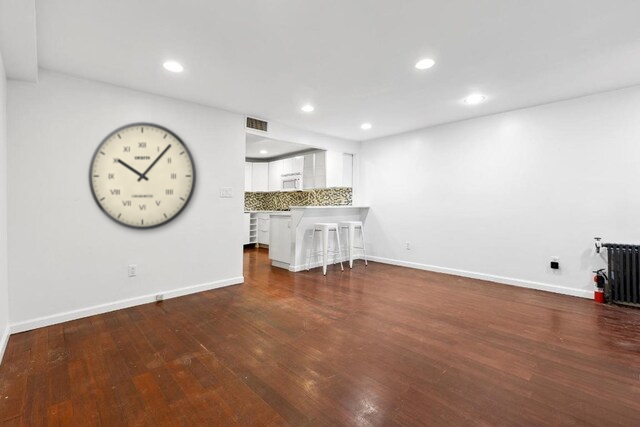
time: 10:07
